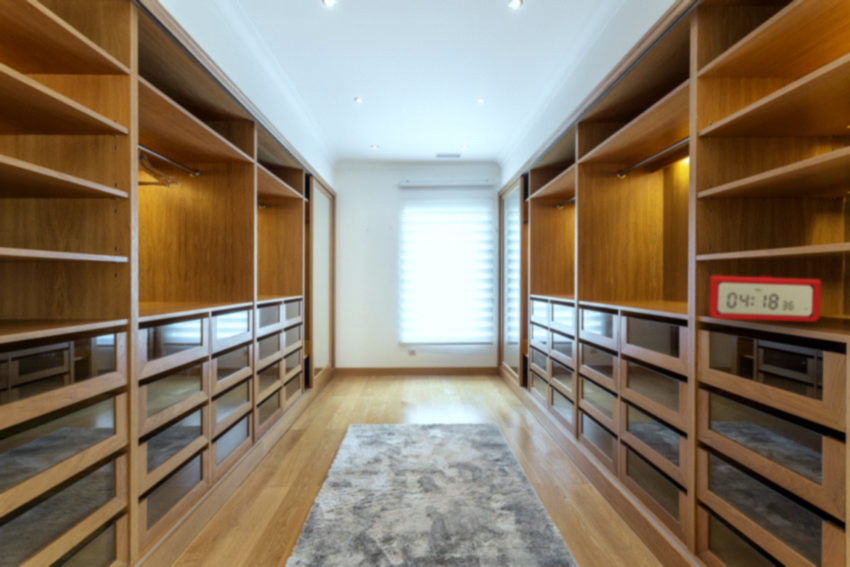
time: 4:18
